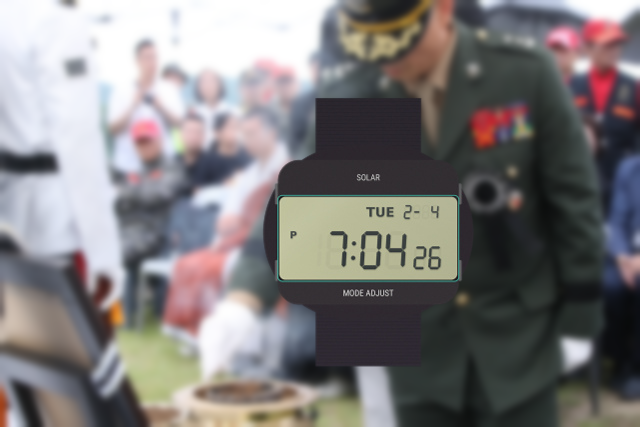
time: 7:04:26
